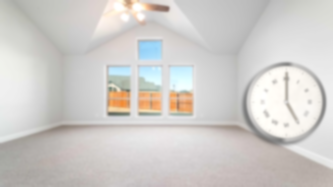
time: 5:00
